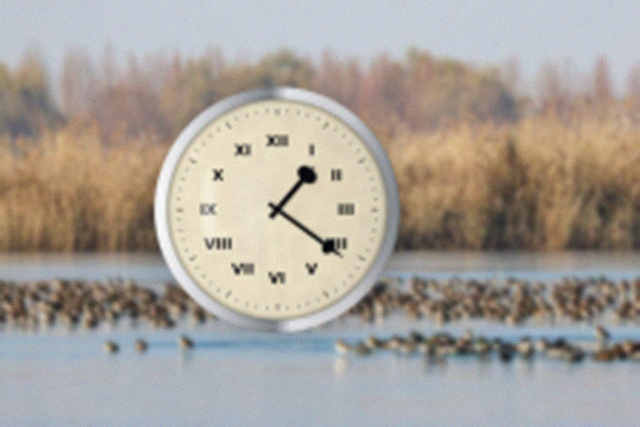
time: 1:21
